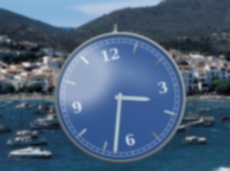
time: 3:33
